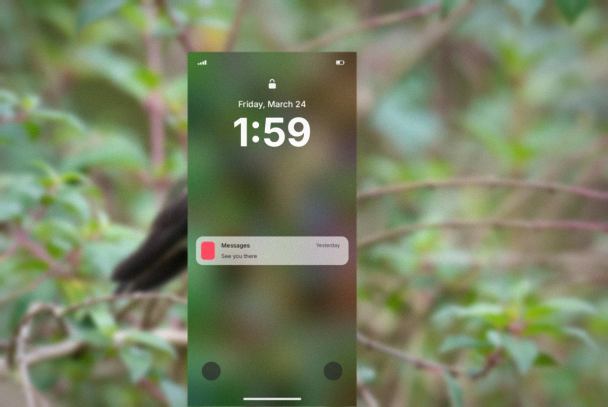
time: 1:59
